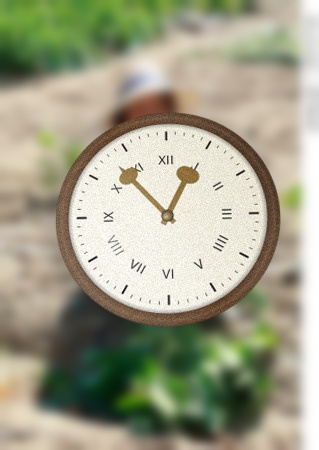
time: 12:53
